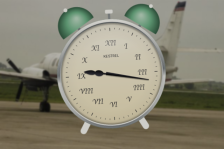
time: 9:17
